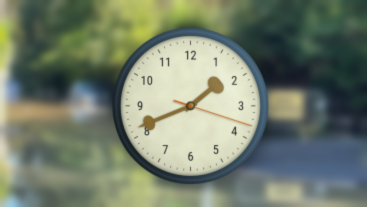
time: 1:41:18
